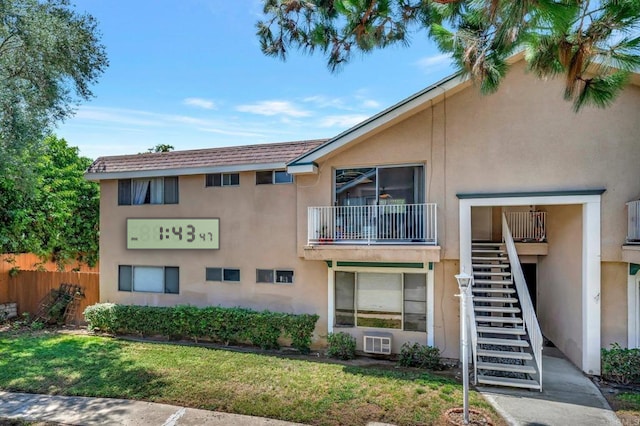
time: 1:43:47
